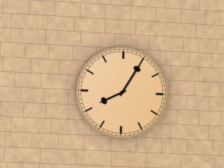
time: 8:05
